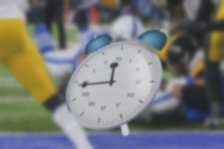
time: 11:44
